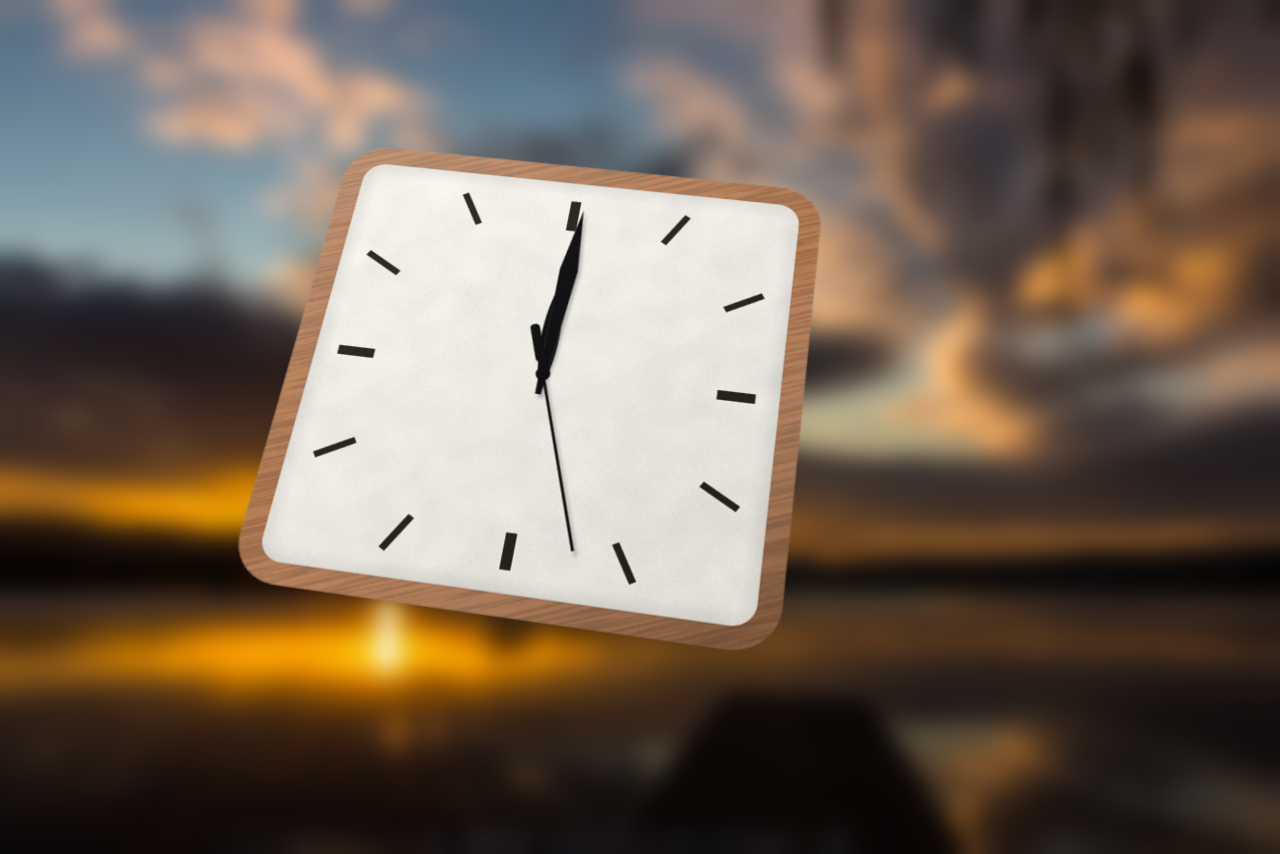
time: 12:00:27
